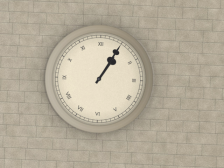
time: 1:05
